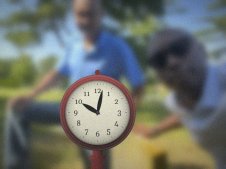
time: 10:02
